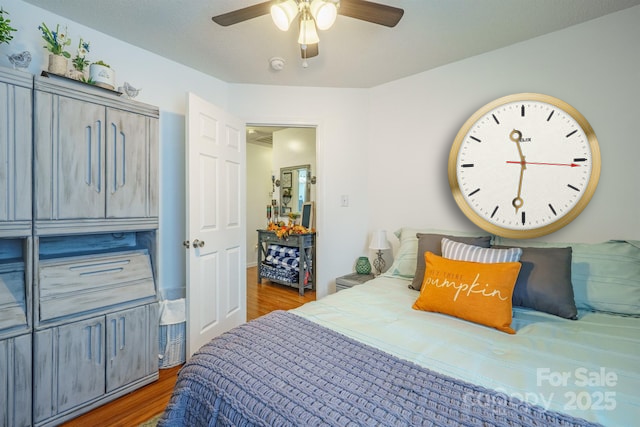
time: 11:31:16
